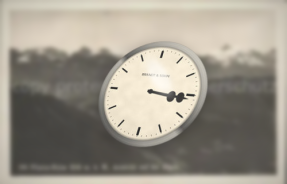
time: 3:16
